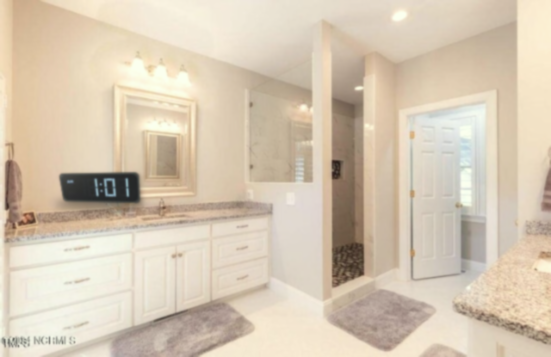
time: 1:01
